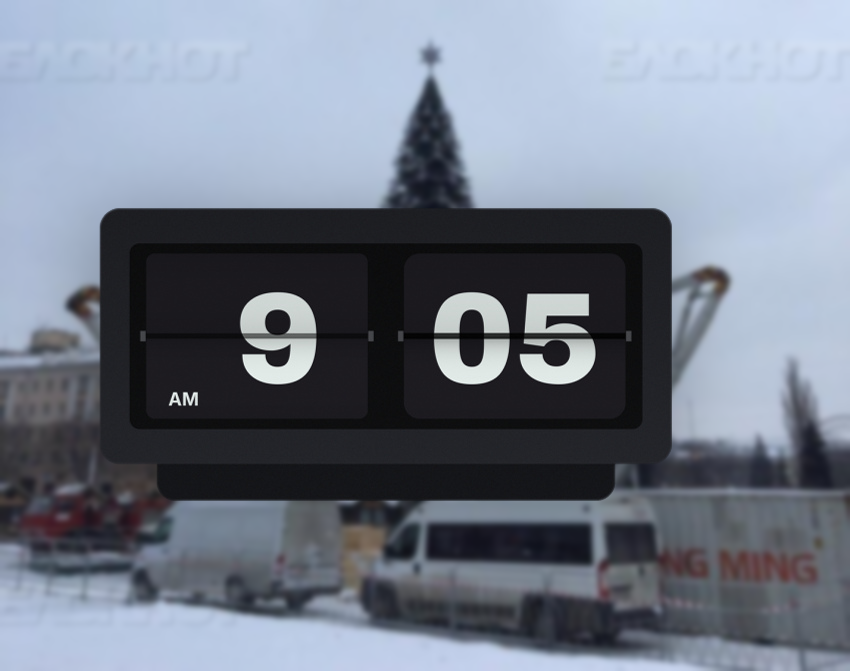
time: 9:05
